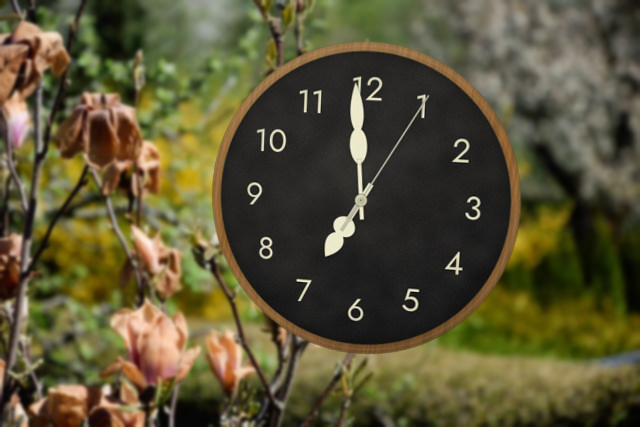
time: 6:59:05
